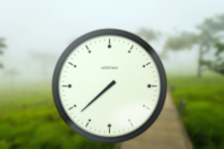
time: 7:38
